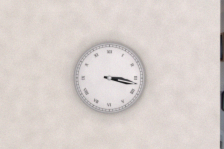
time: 3:17
